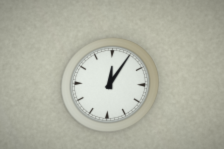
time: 12:05
